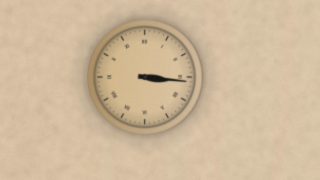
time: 3:16
